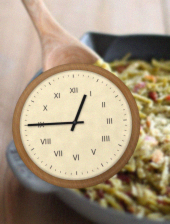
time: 12:45
